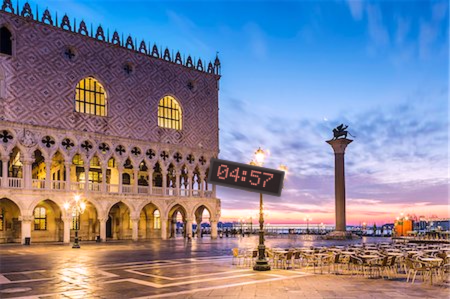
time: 4:57
